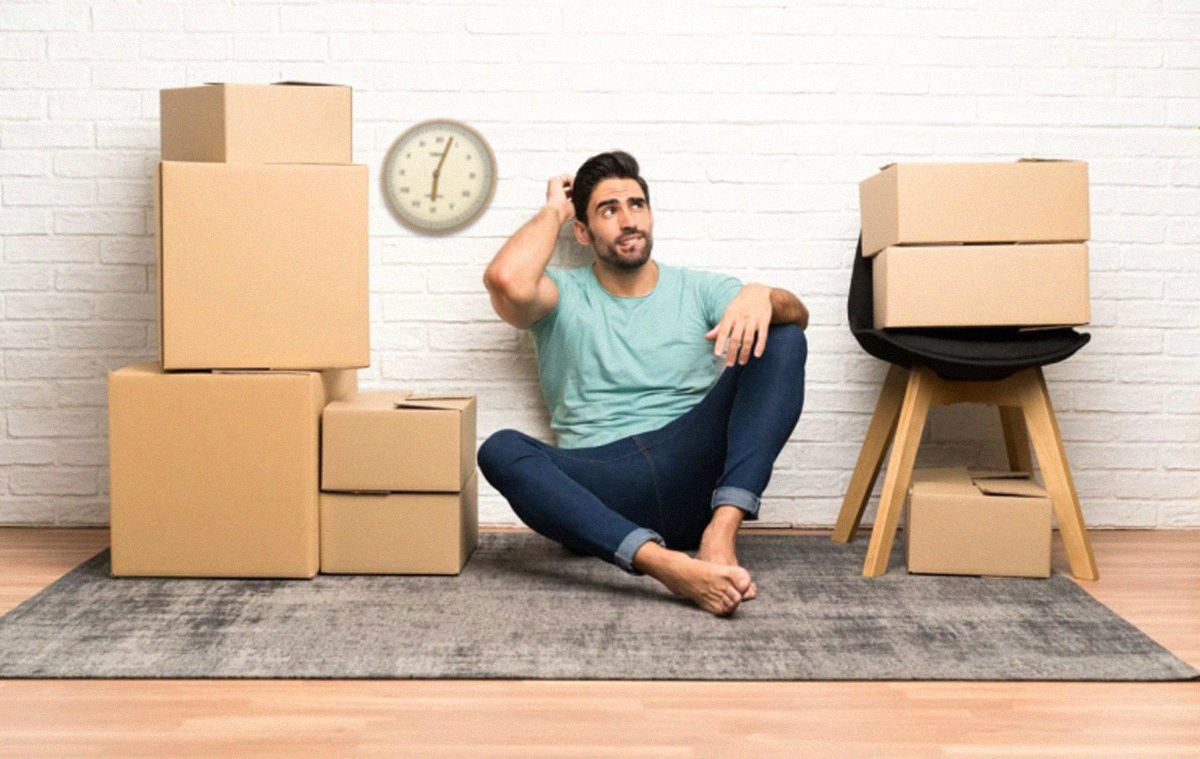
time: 6:03
